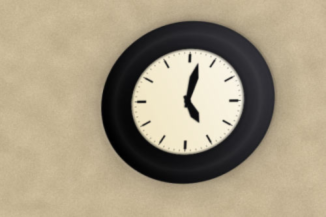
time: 5:02
